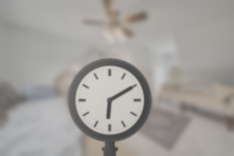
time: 6:10
